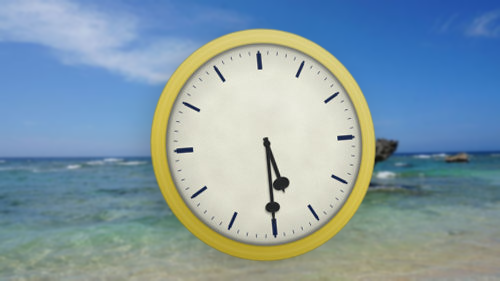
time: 5:30
